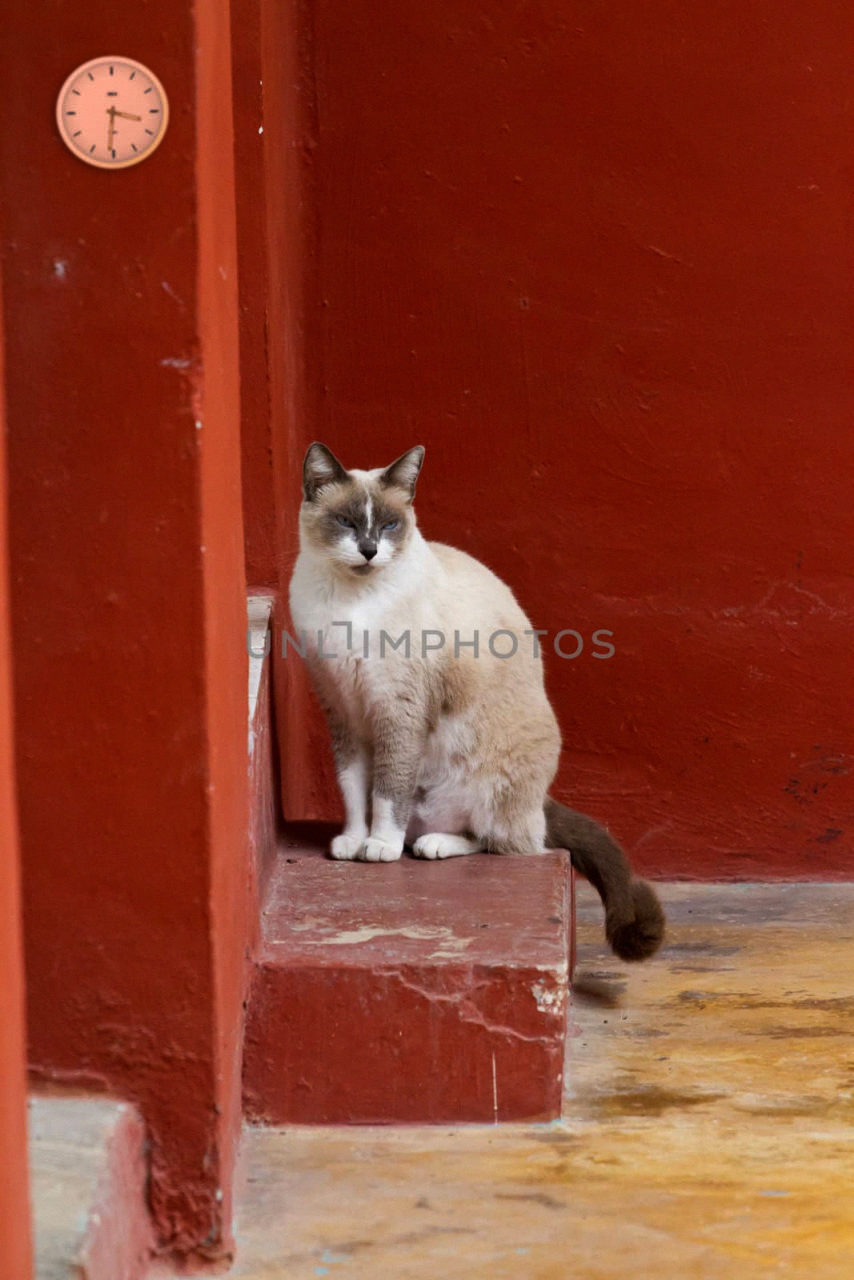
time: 3:31
